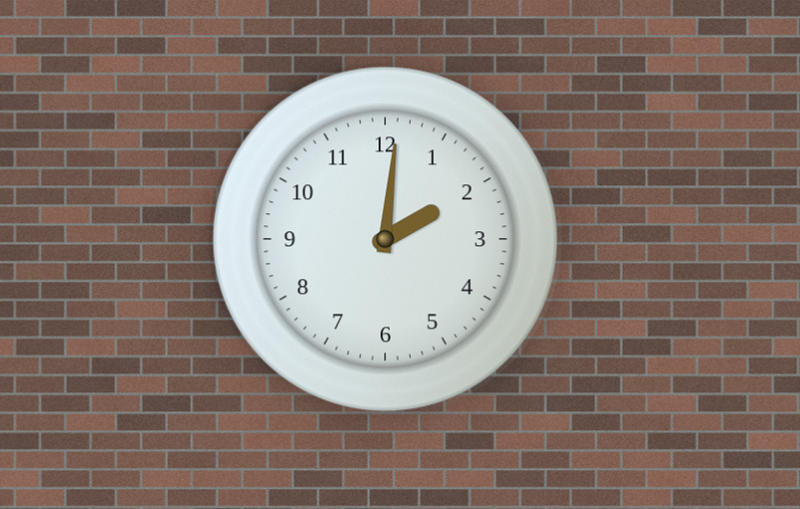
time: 2:01
